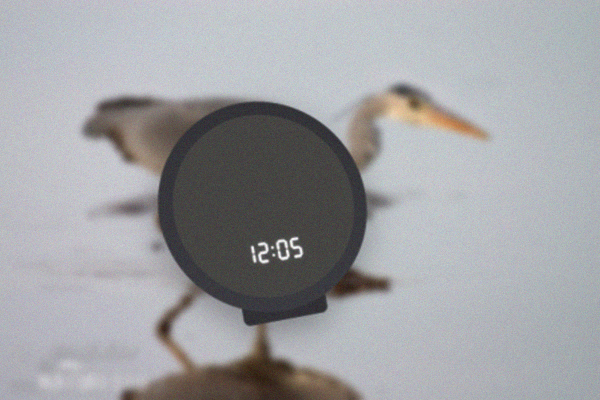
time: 12:05
